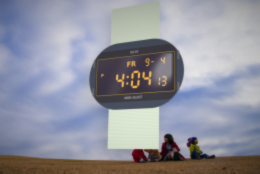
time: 4:04:13
